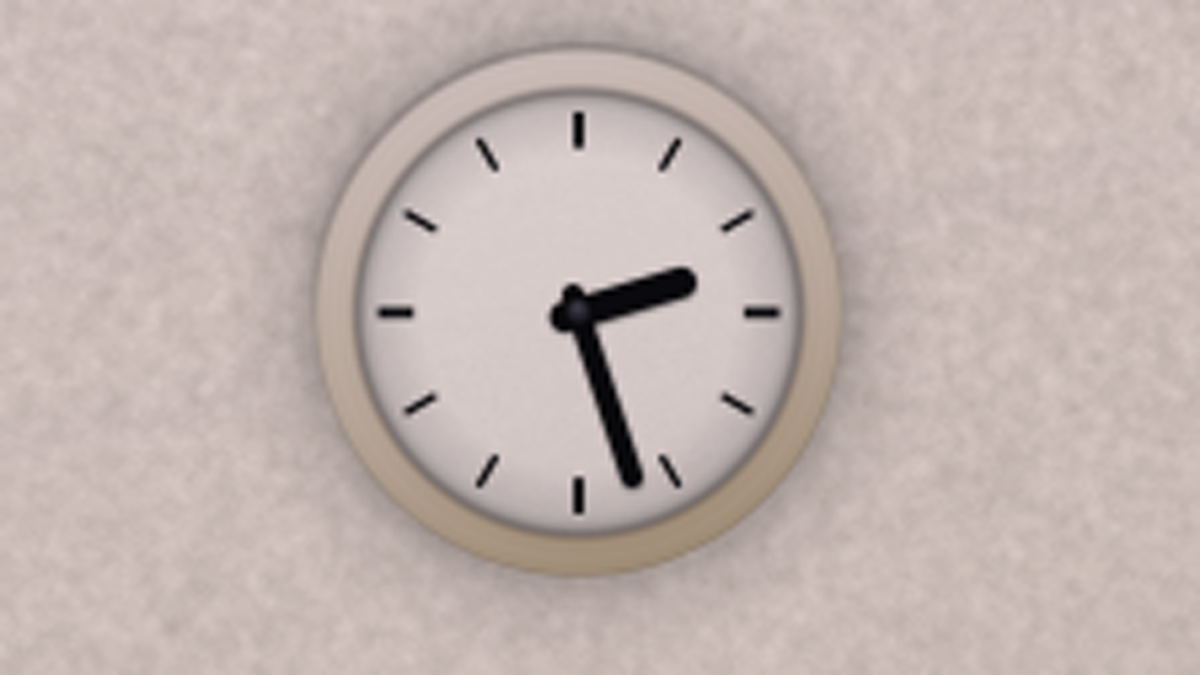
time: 2:27
